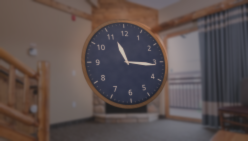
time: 11:16
